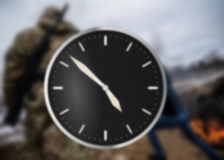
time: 4:52
